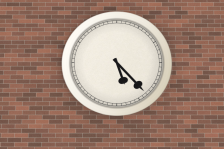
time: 5:23
